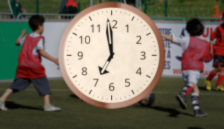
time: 6:59
